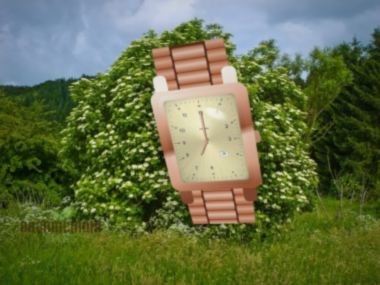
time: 7:00
